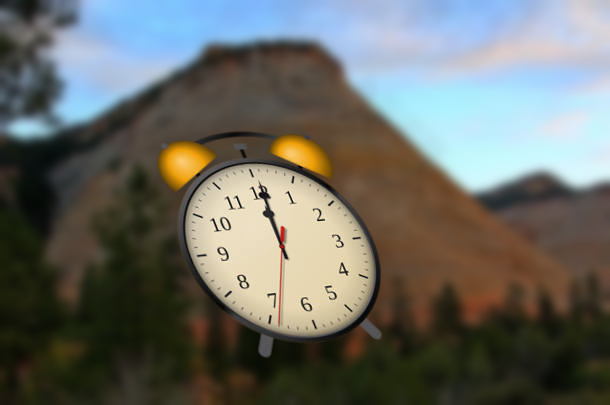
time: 12:00:34
